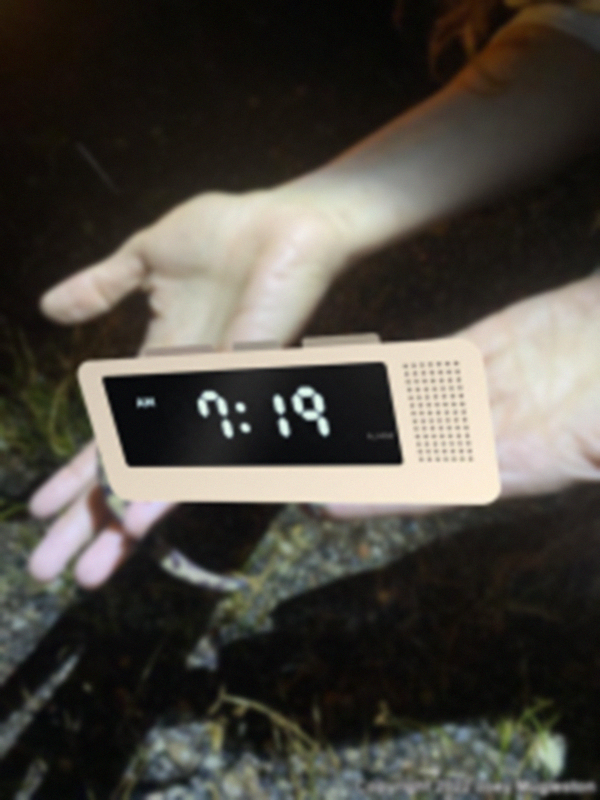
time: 7:19
